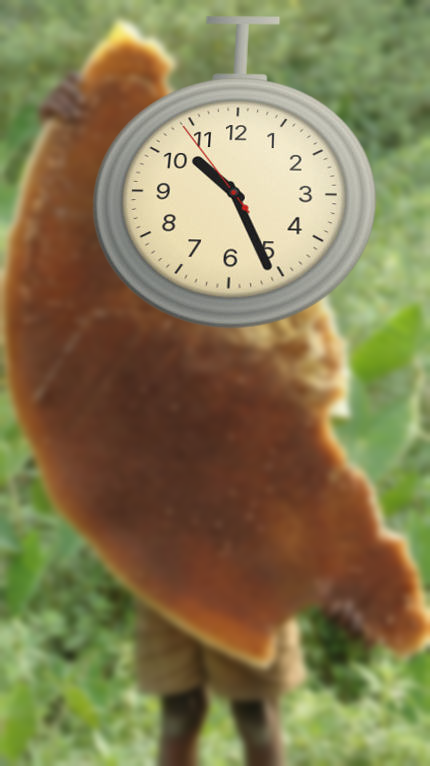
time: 10:25:54
